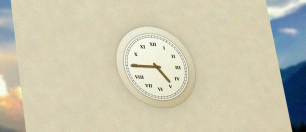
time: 4:45
